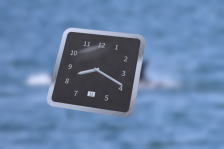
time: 8:19
